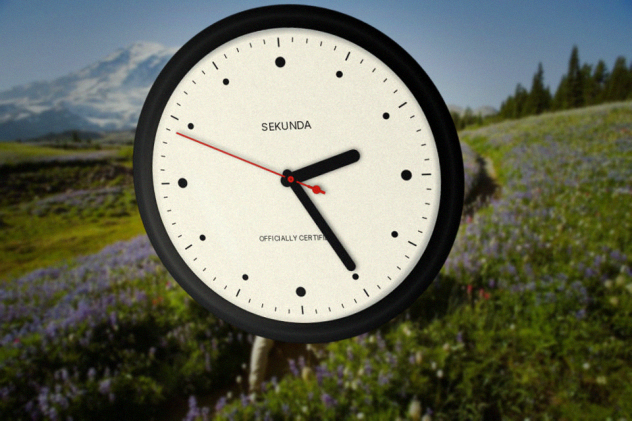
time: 2:24:49
